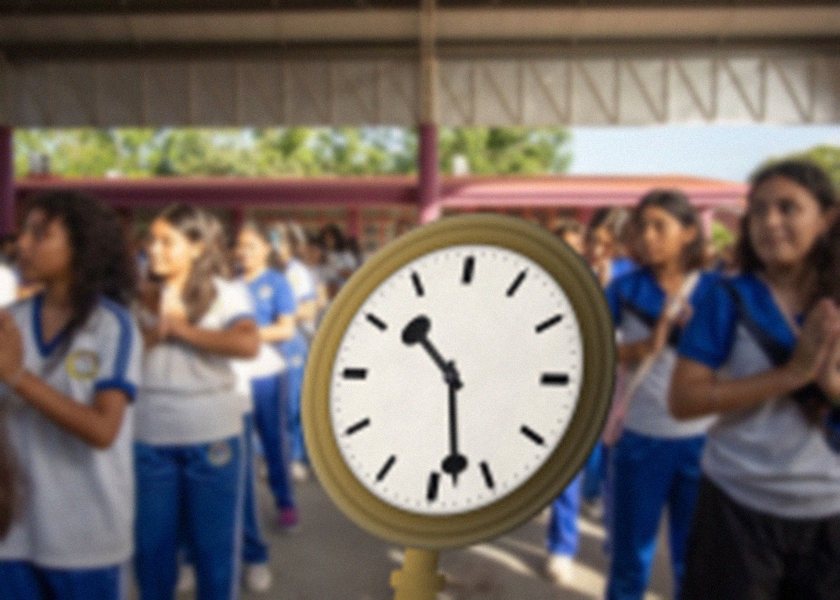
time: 10:28
